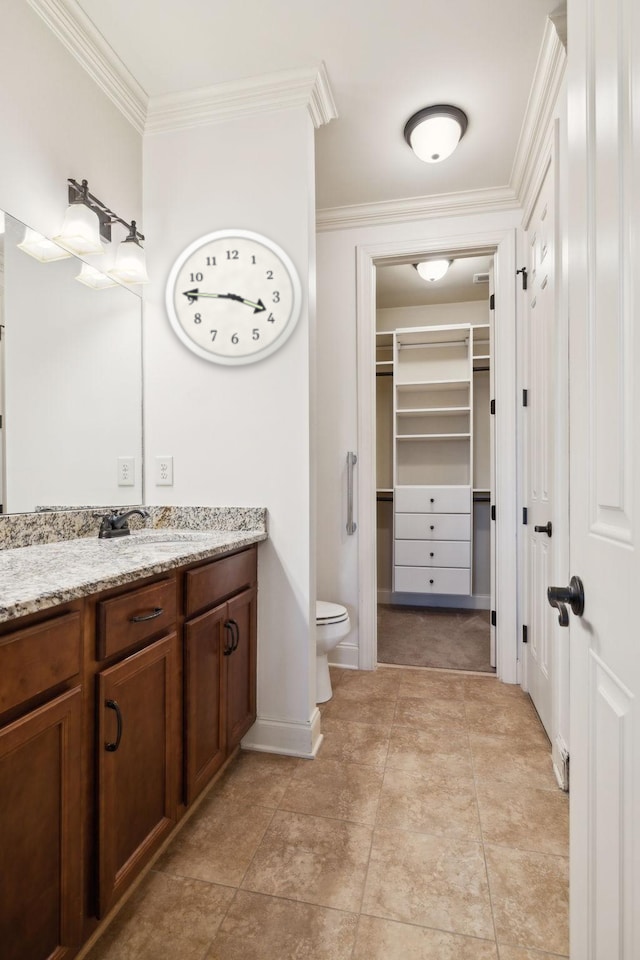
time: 3:46
